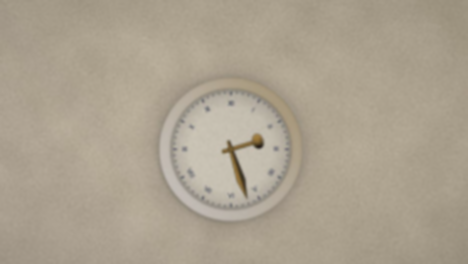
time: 2:27
